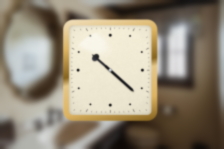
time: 10:22
